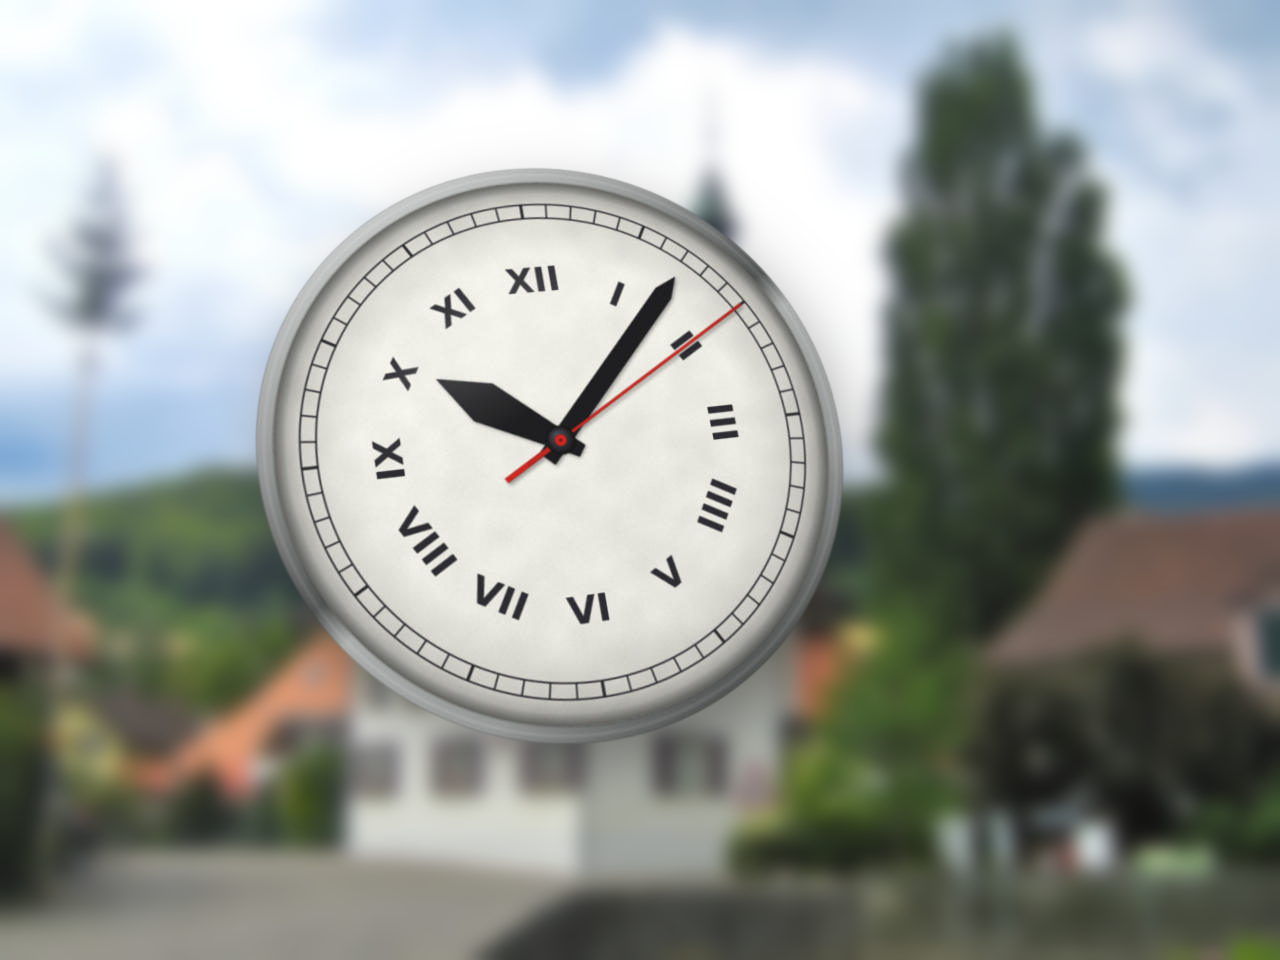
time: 10:07:10
